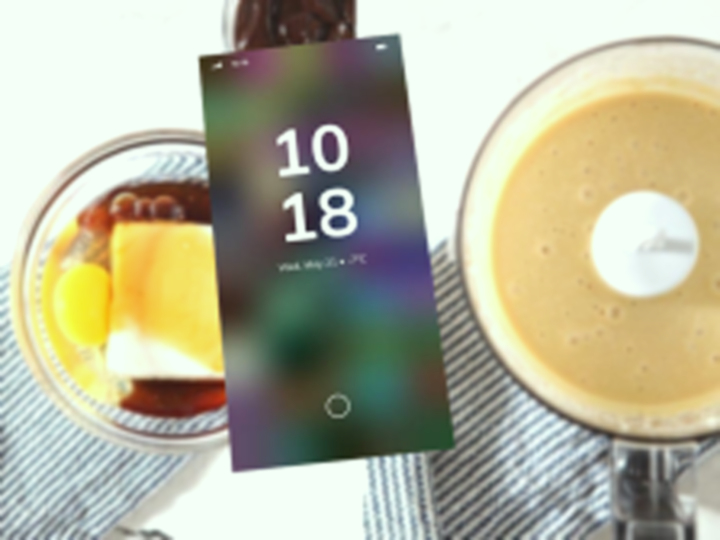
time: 10:18
